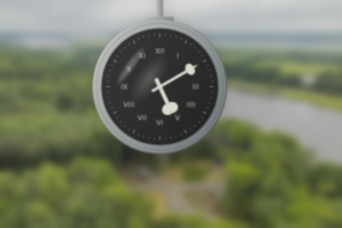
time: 5:10
